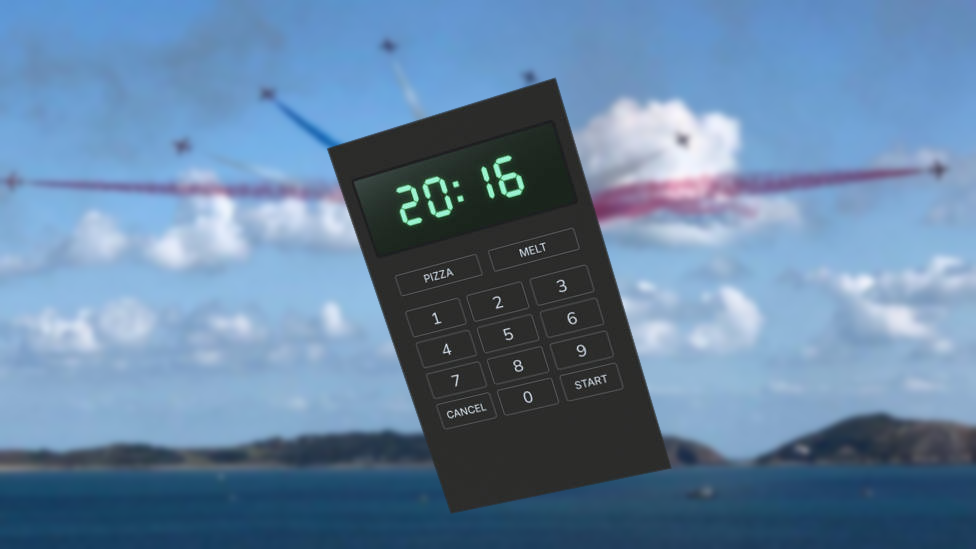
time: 20:16
